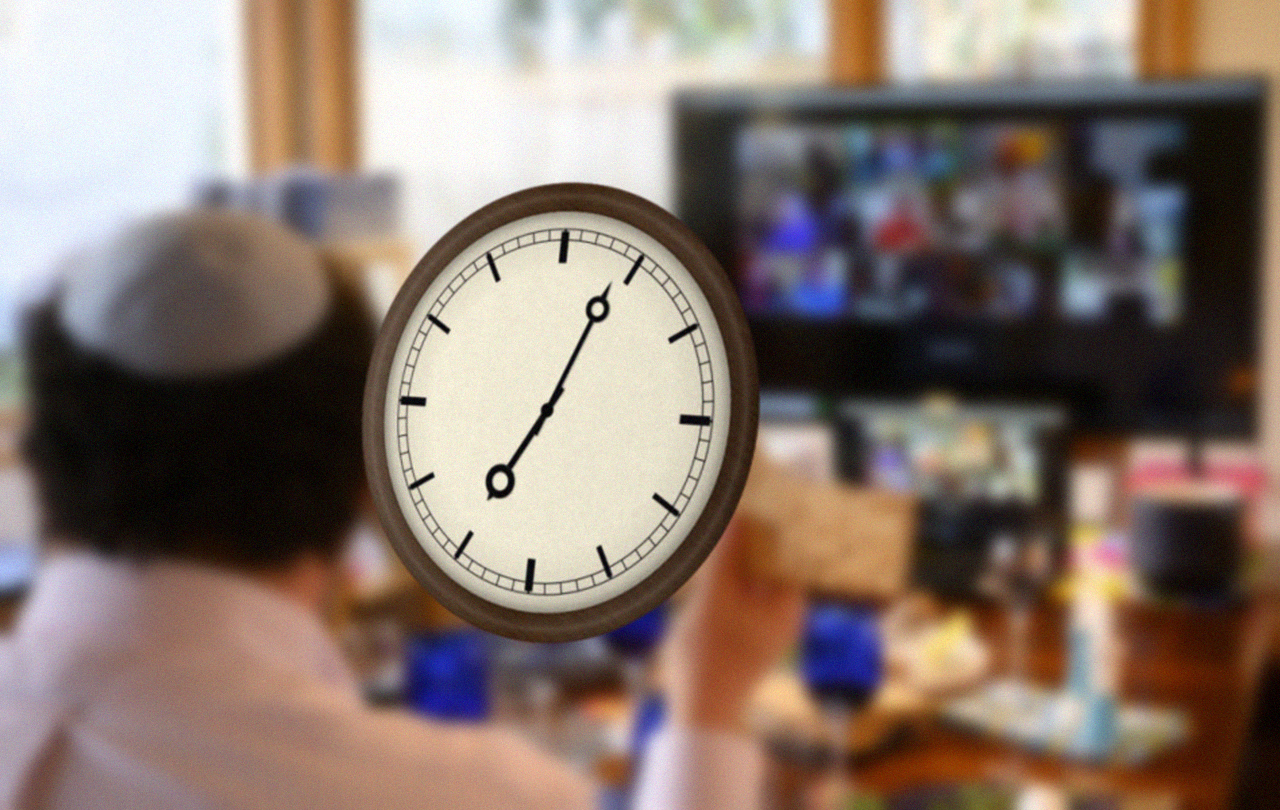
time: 7:04
